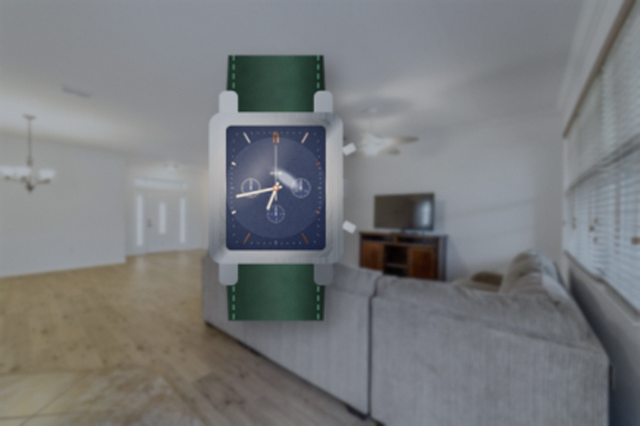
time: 6:43
